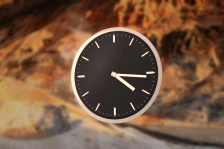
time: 4:16
